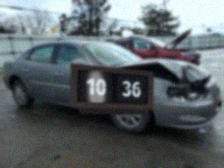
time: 10:36
